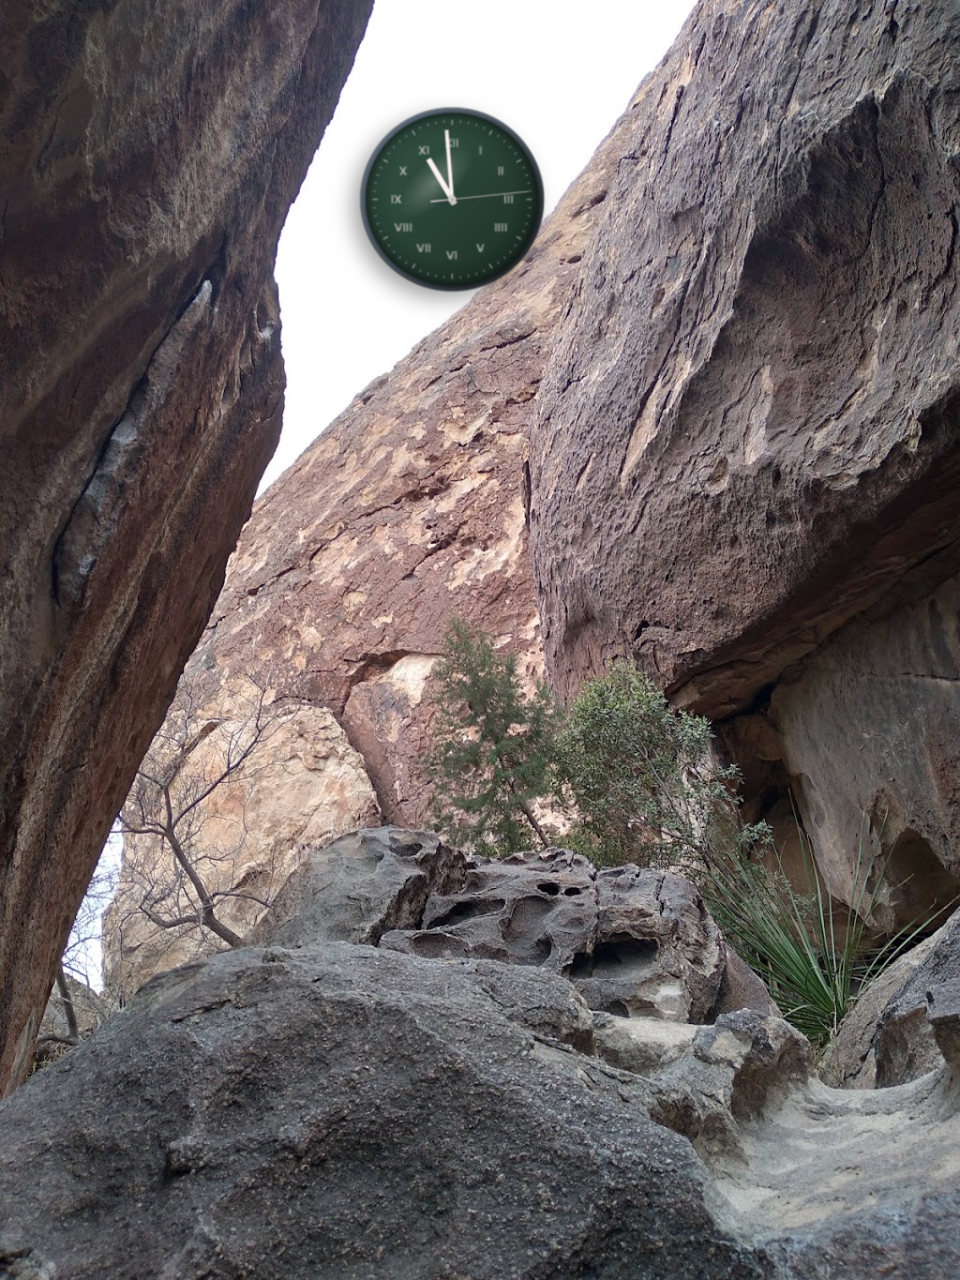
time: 10:59:14
